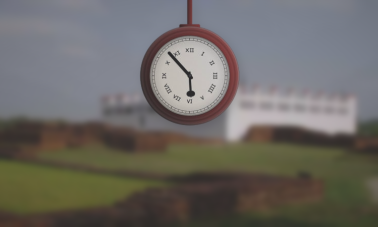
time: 5:53
